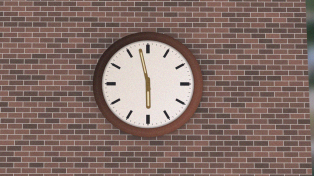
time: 5:58
